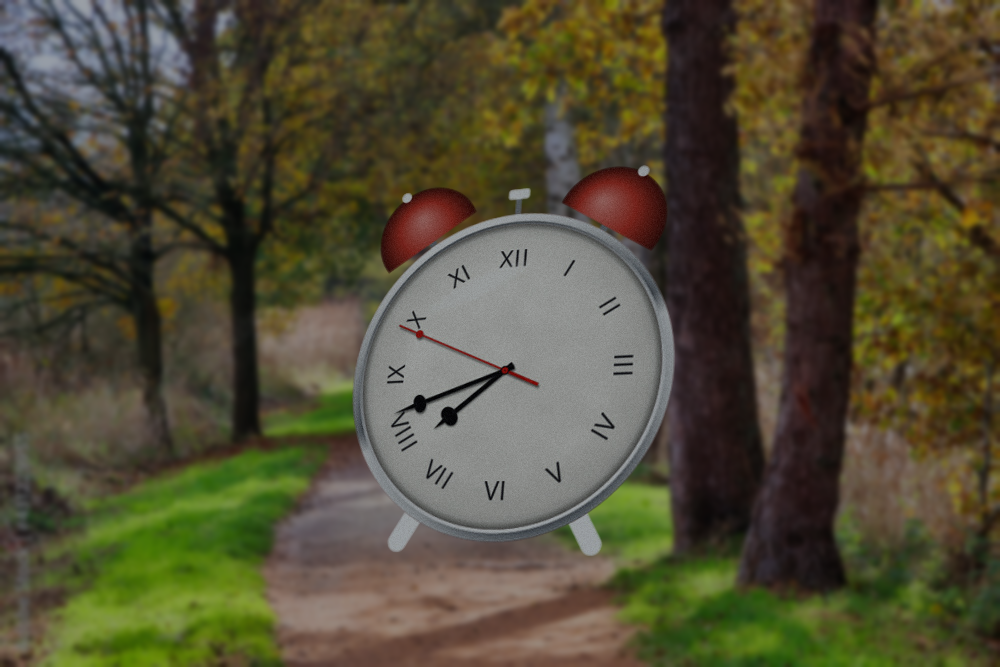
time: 7:41:49
